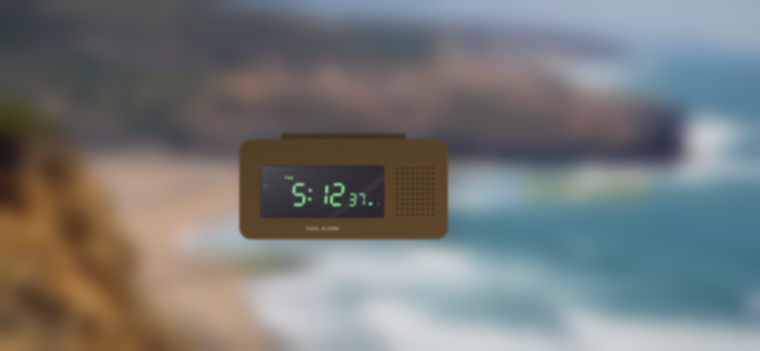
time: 5:12:37
